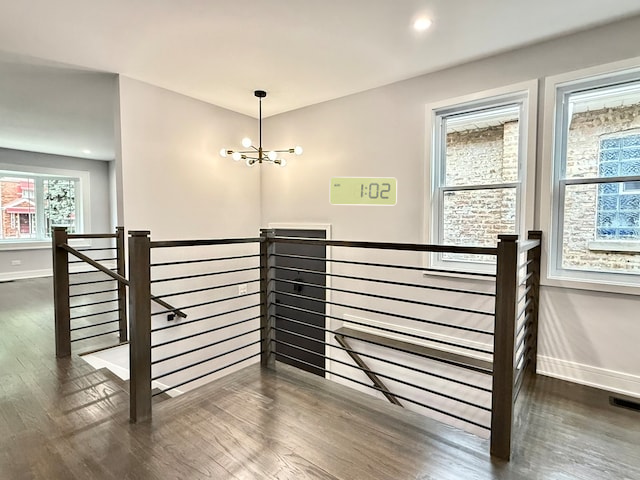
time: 1:02
